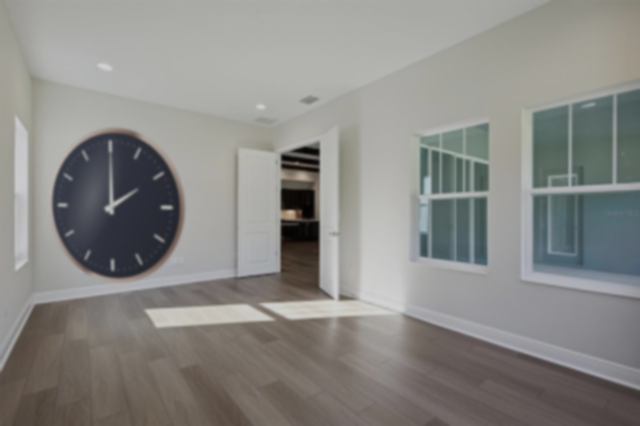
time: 2:00
